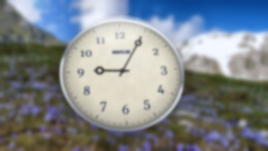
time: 9:05
